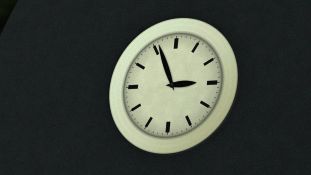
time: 2:56
